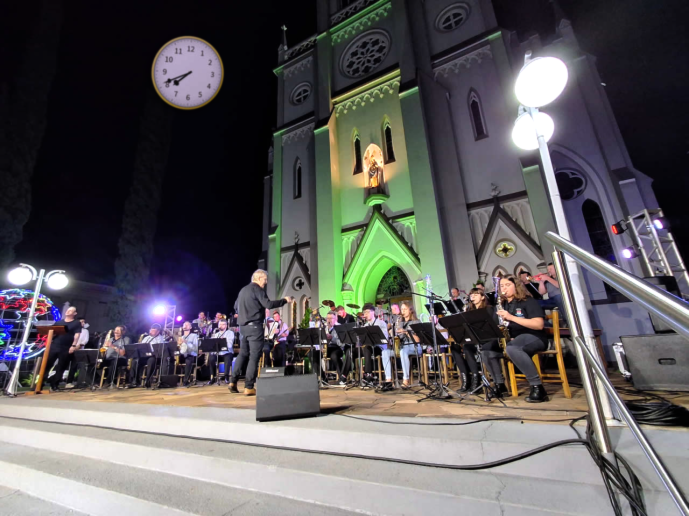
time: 7:41
